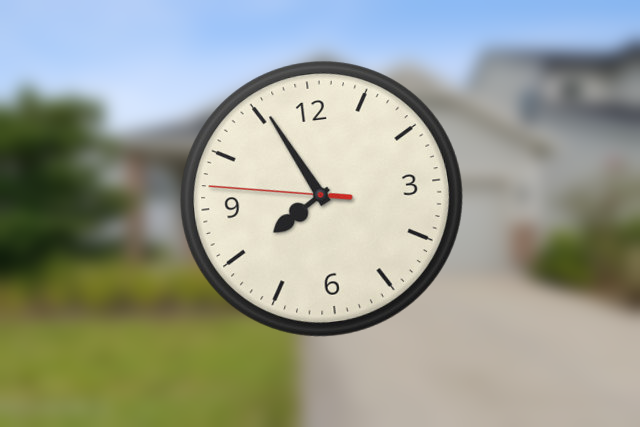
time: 7:55:47
